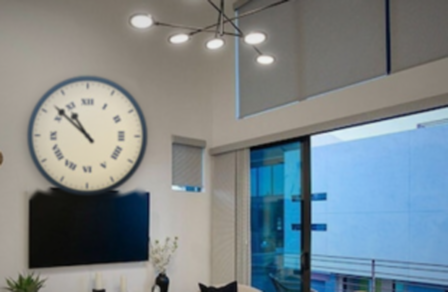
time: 10:52
